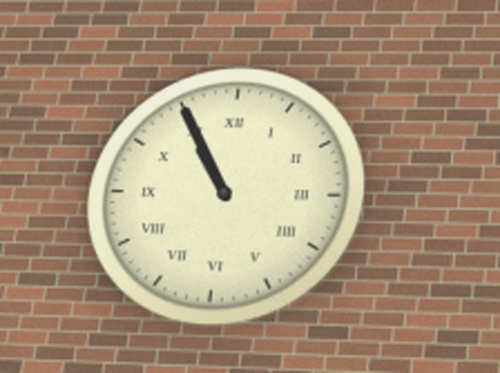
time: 10:55
